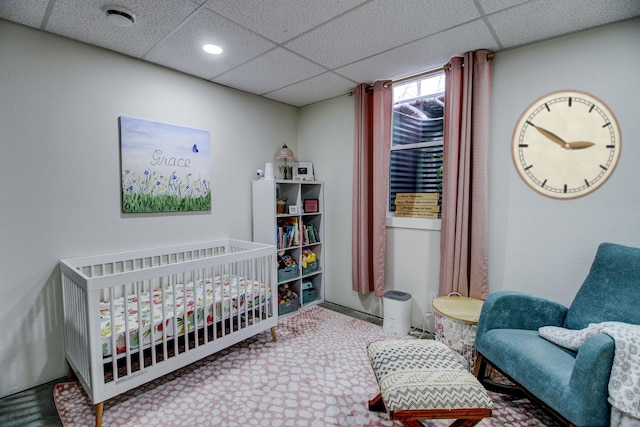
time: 2:50
